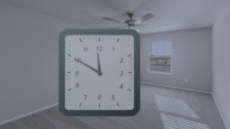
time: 11:50
